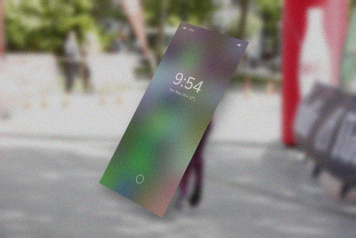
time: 9:54
